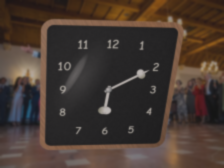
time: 6:10
